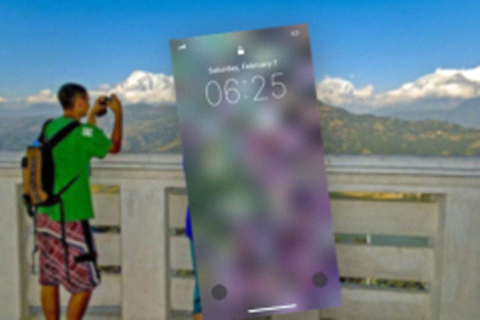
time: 6:25
